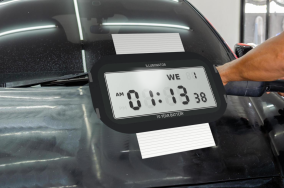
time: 1:13:38
